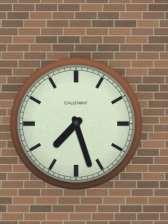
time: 7:27
